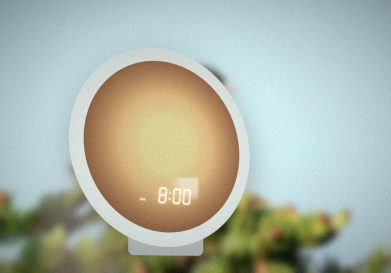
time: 8:00
